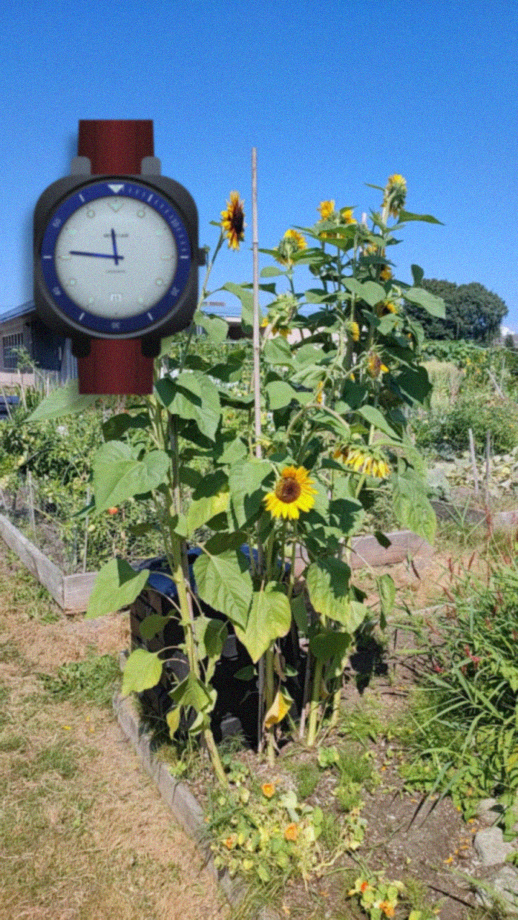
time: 11:46
